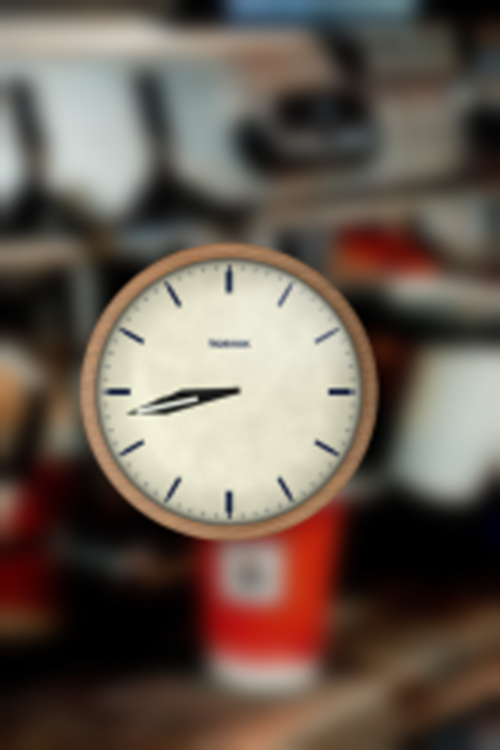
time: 8:43
